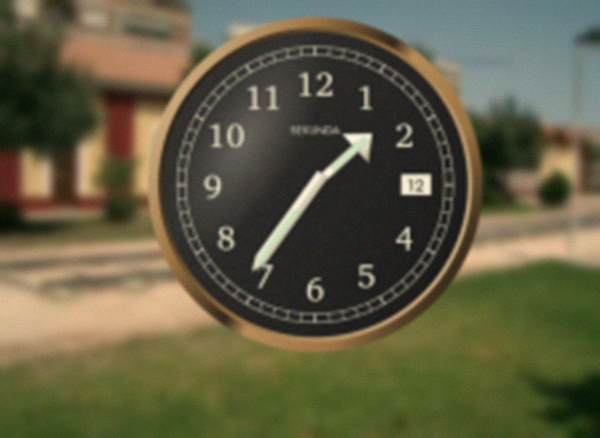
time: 1:36
